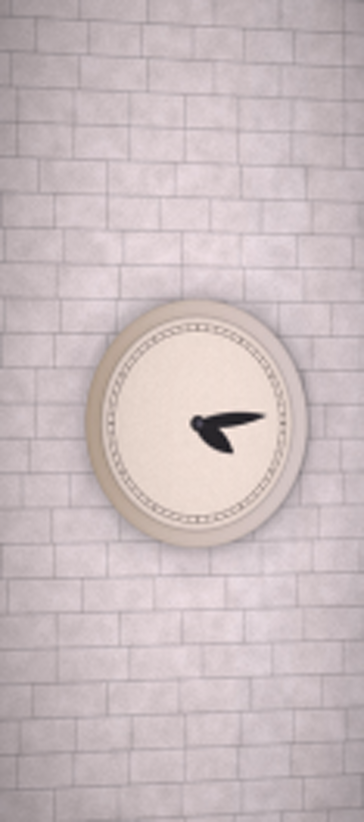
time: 4:14
